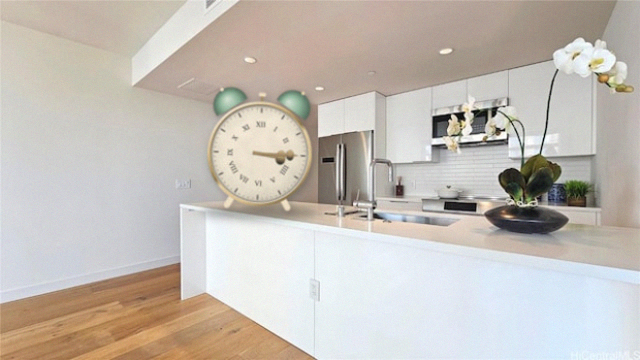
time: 3:15
